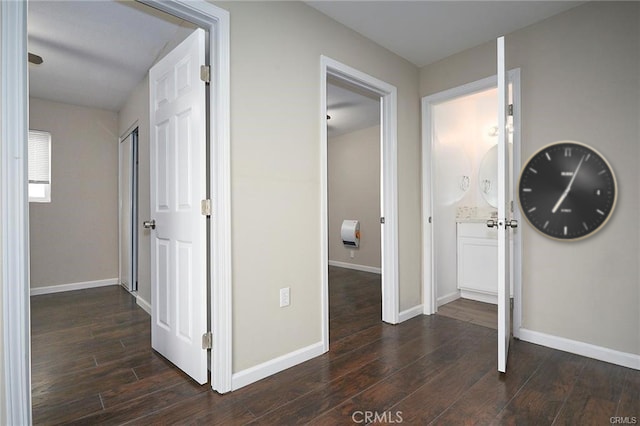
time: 7:04
